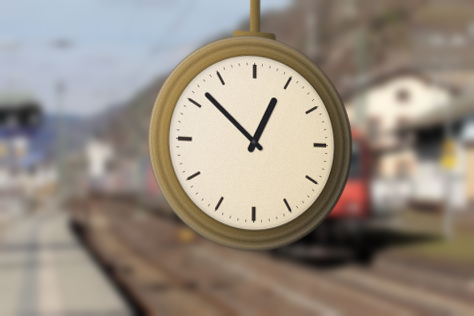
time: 12:52
